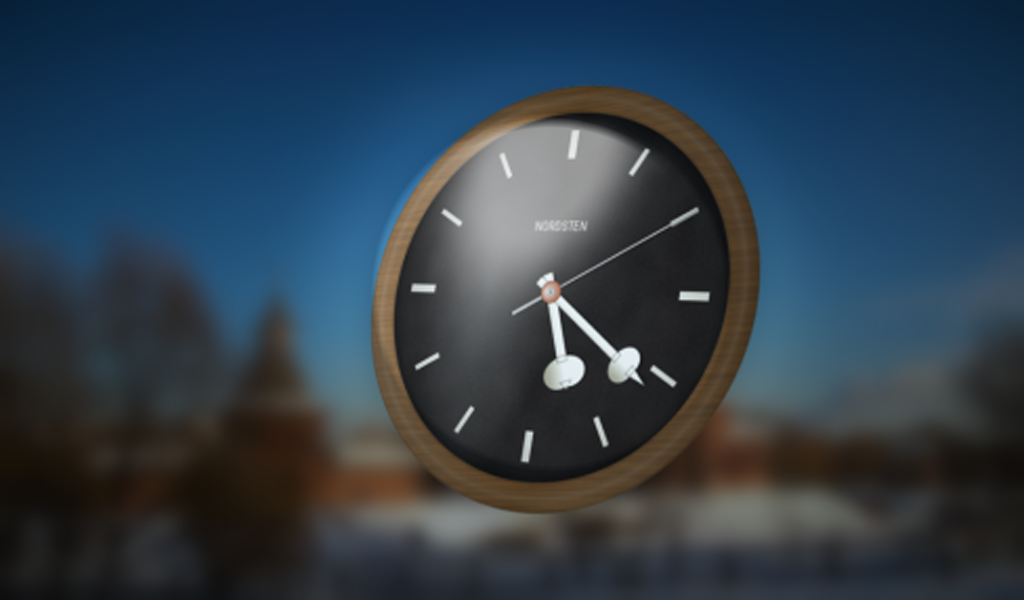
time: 5:21:10
